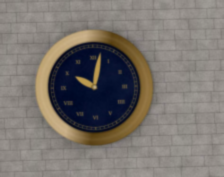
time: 10:02
